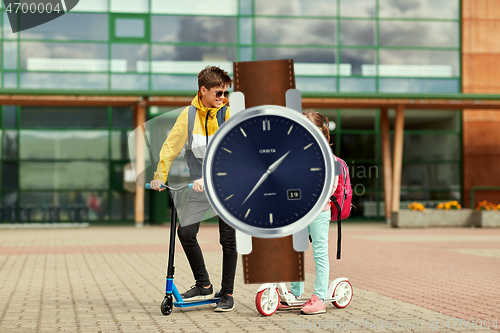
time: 1:37
